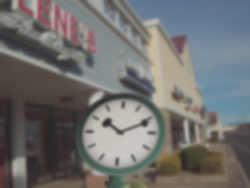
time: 10:11
